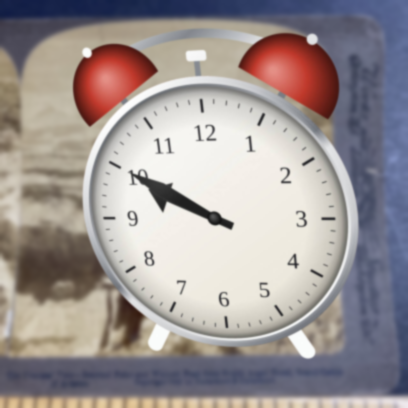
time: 9:50
